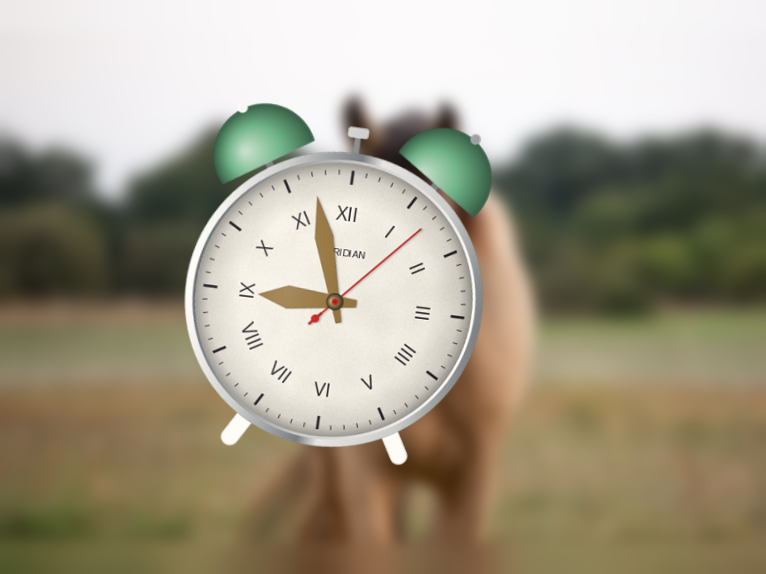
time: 8:57:07
